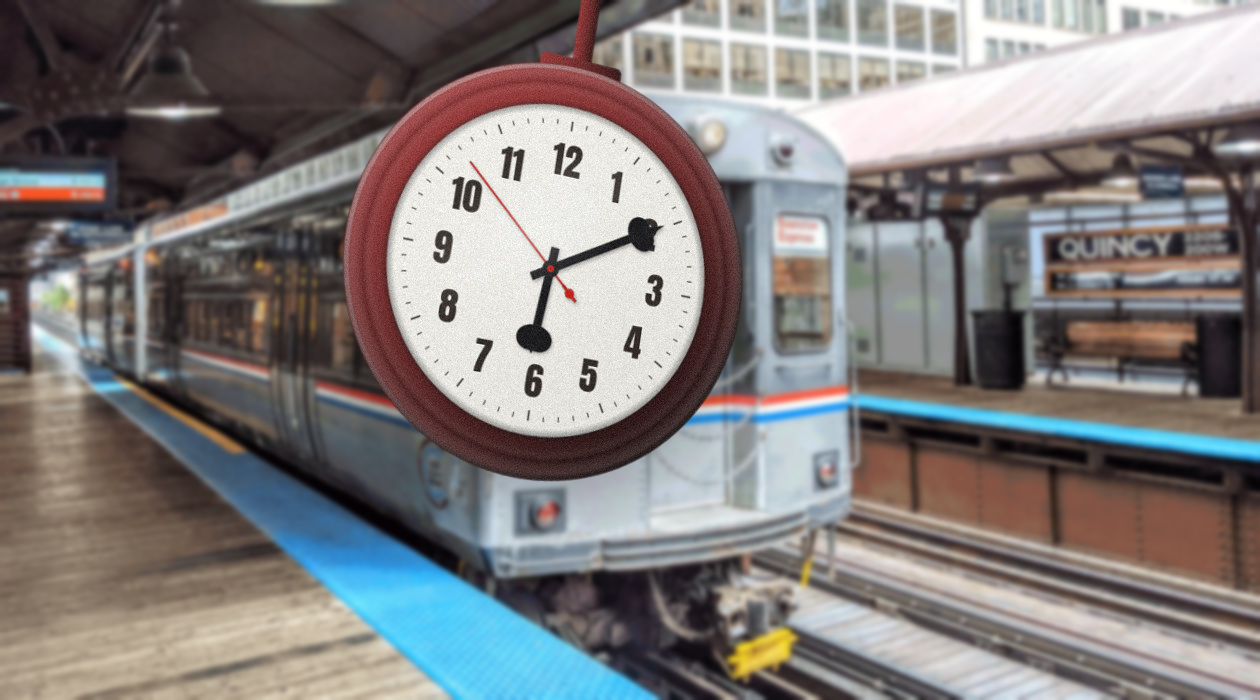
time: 6:09:52
